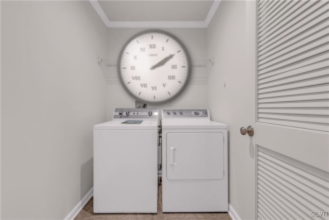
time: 2:10
